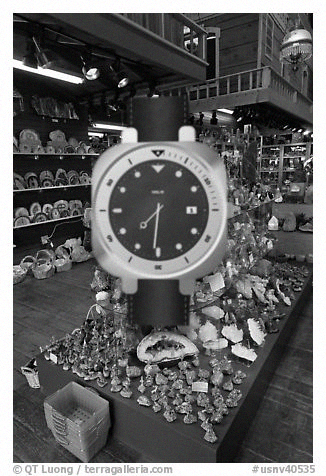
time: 7:31
